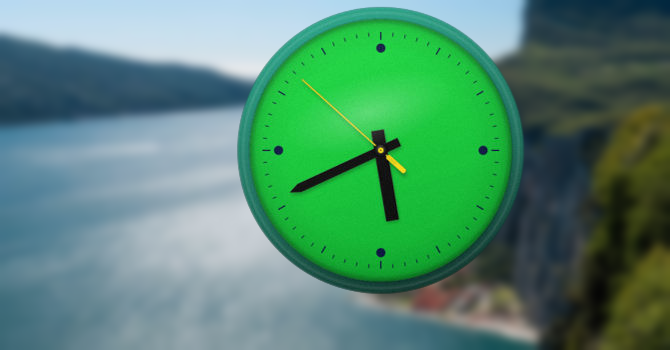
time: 5:40:52
